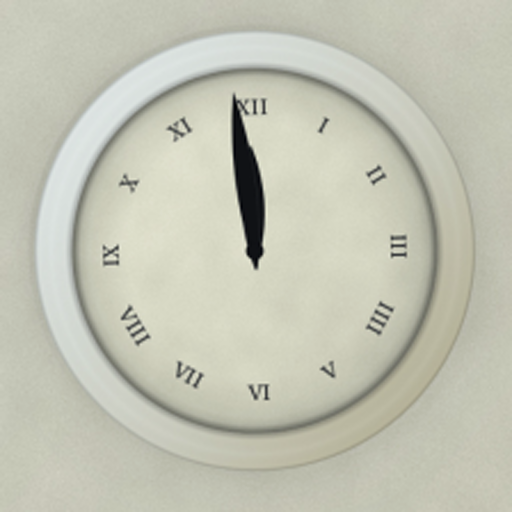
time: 11:59
